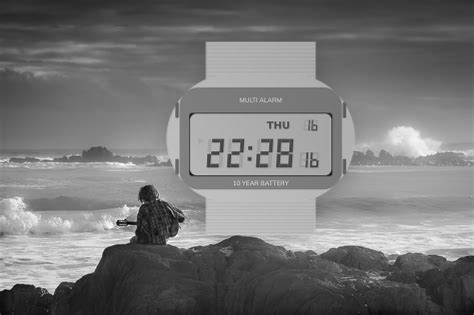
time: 22:28:16
